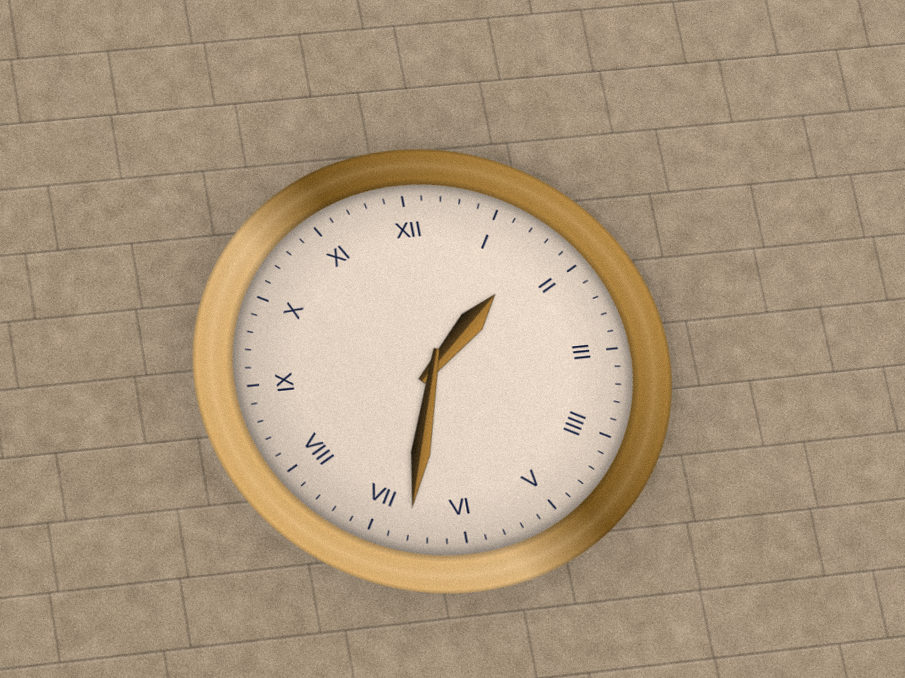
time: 1:33
